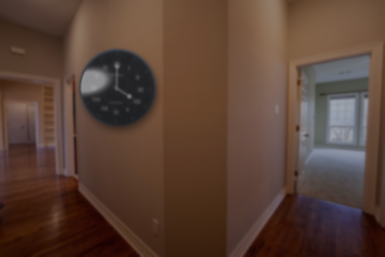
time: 4:00
